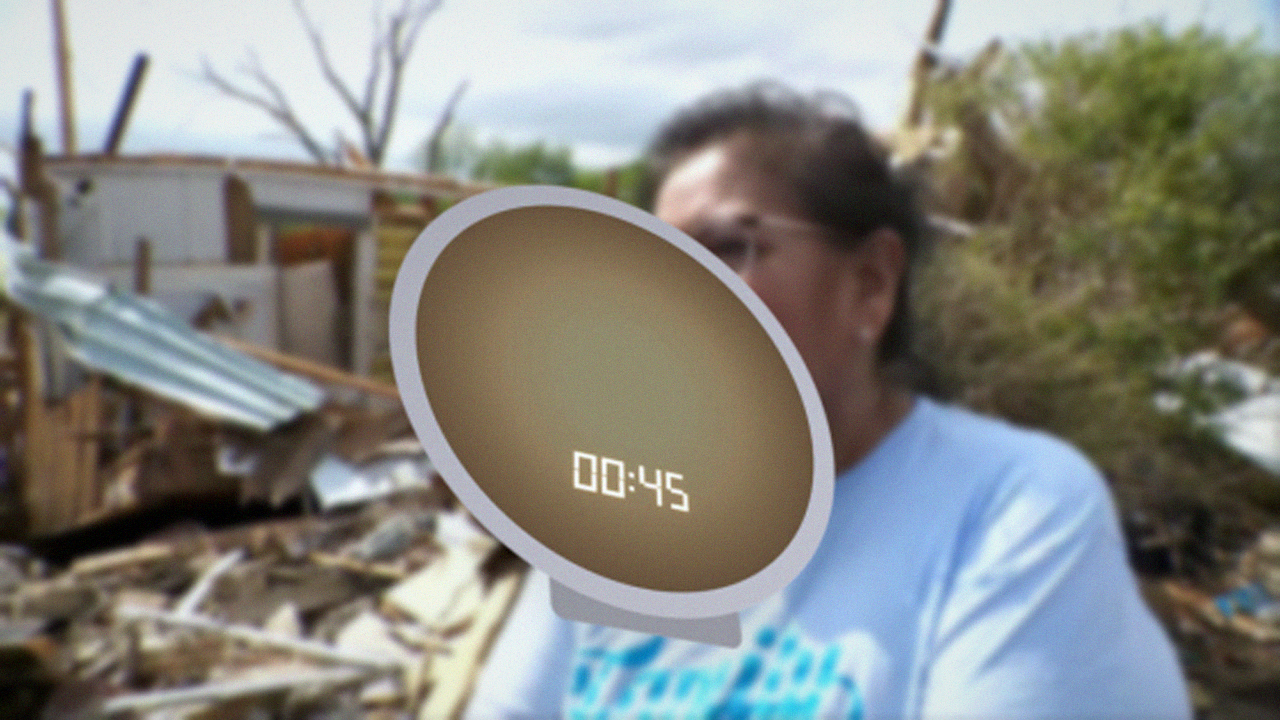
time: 0:45
